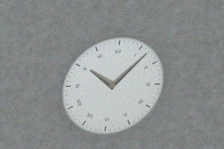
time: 10:07
